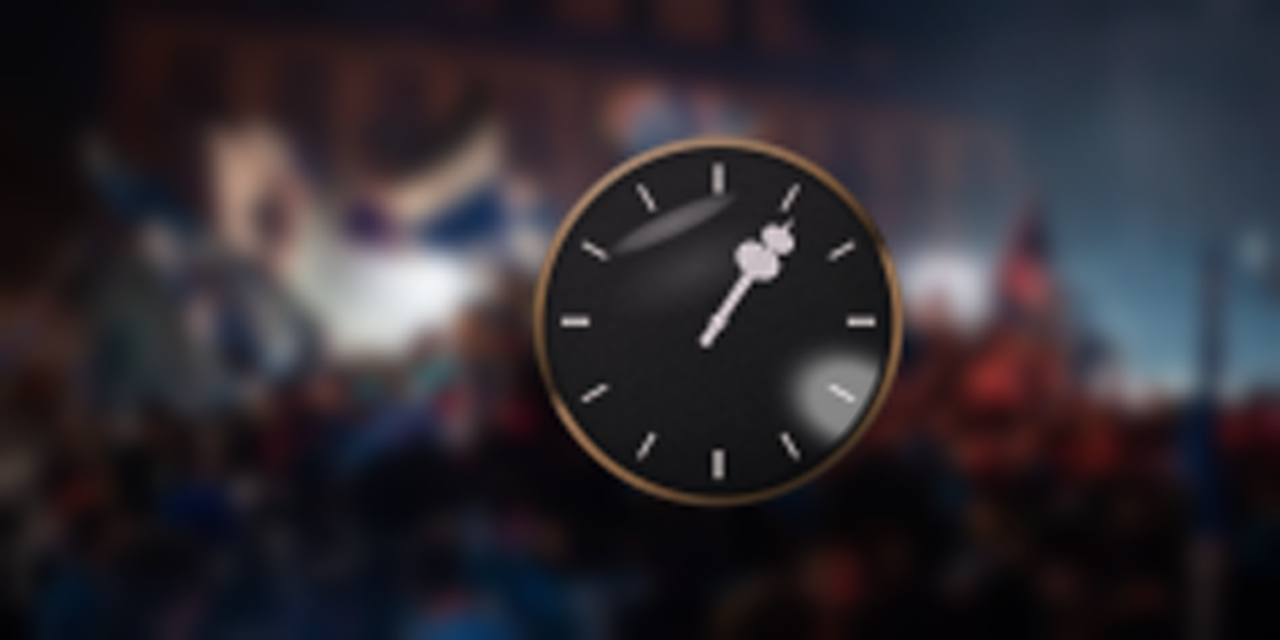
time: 1:06
